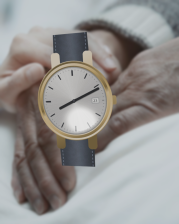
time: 8:11
